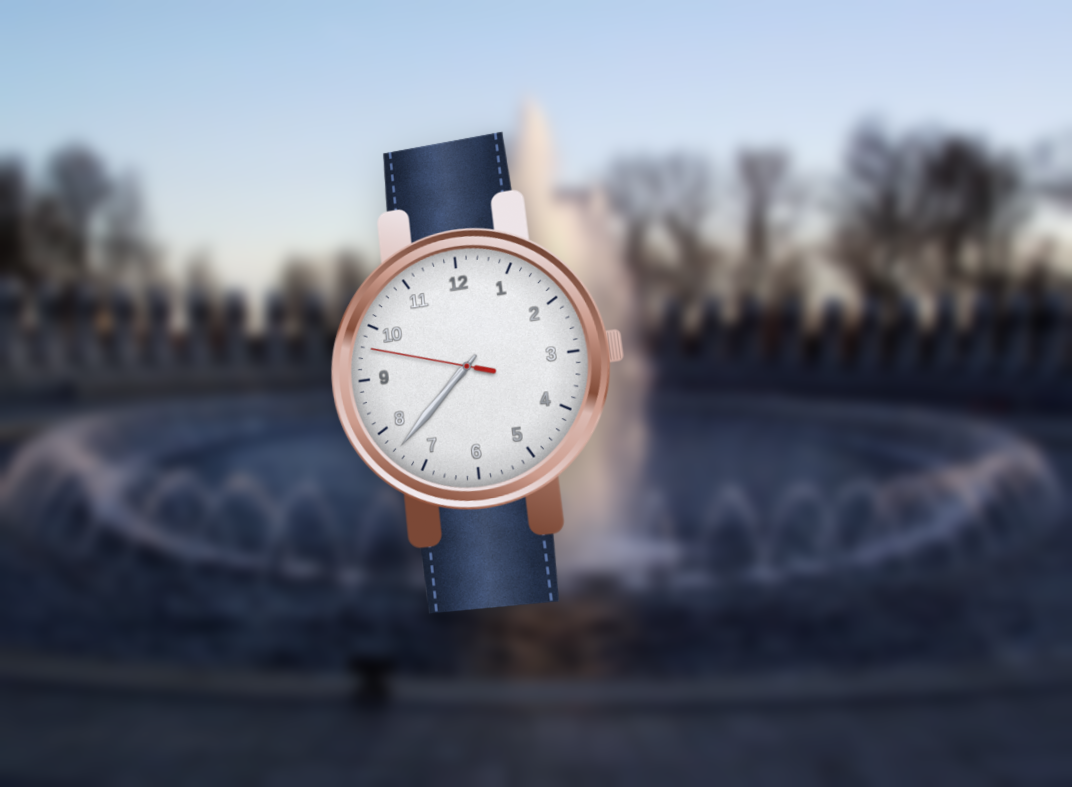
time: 7:37:48
